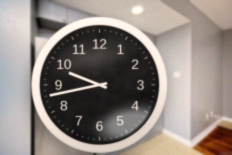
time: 9:43
